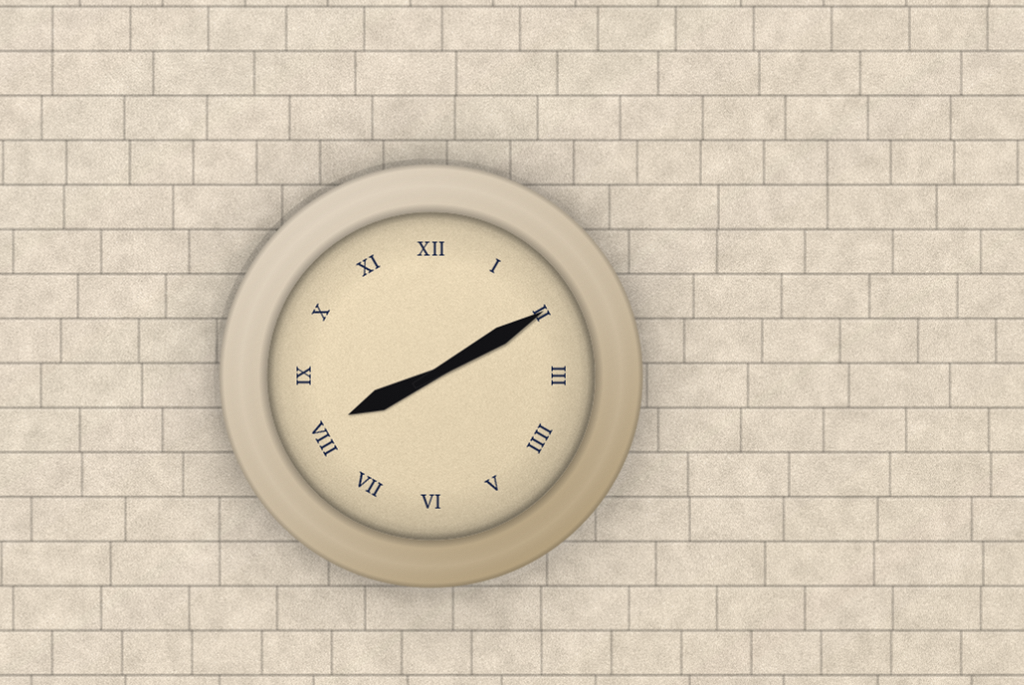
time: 8:10
